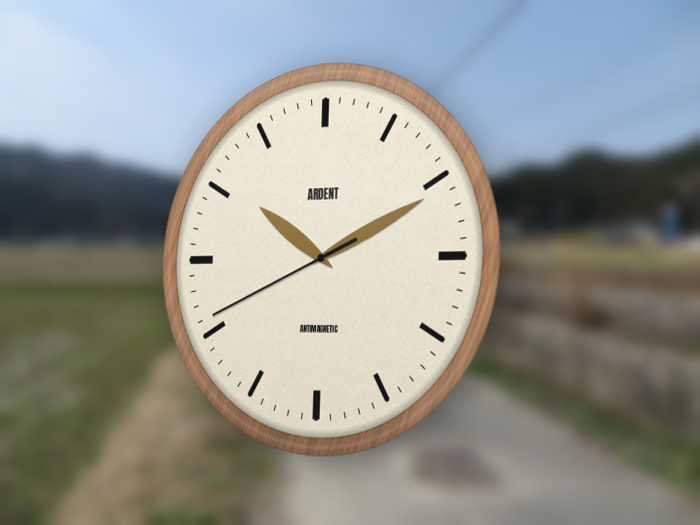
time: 10:10:41
